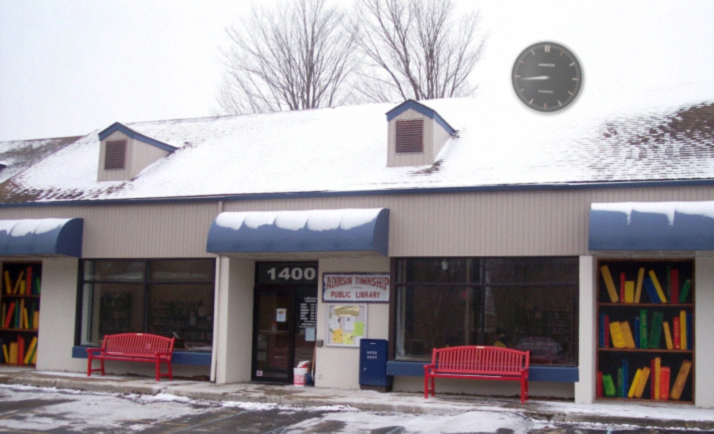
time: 8:44
